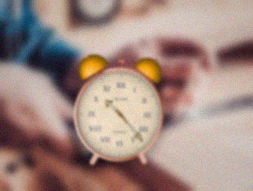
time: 10:23
